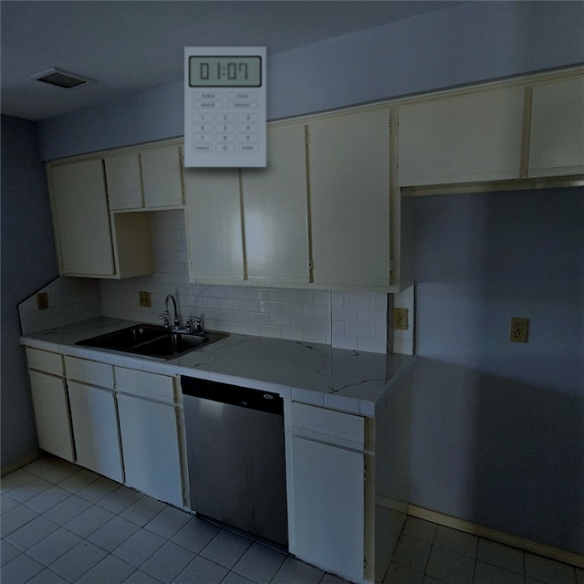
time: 1:07
